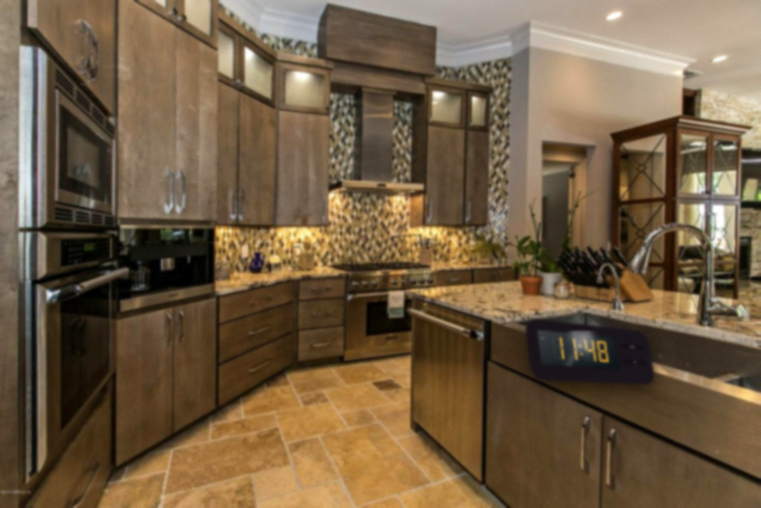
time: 11:48
